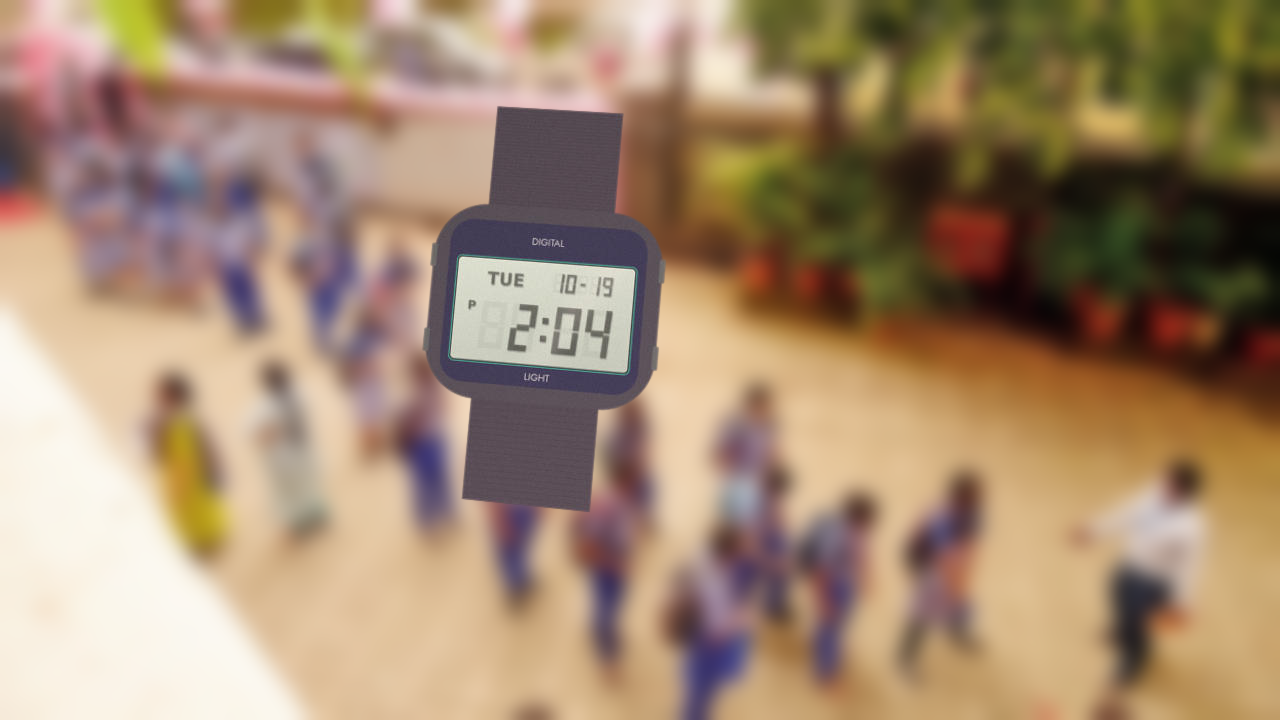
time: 2:04
